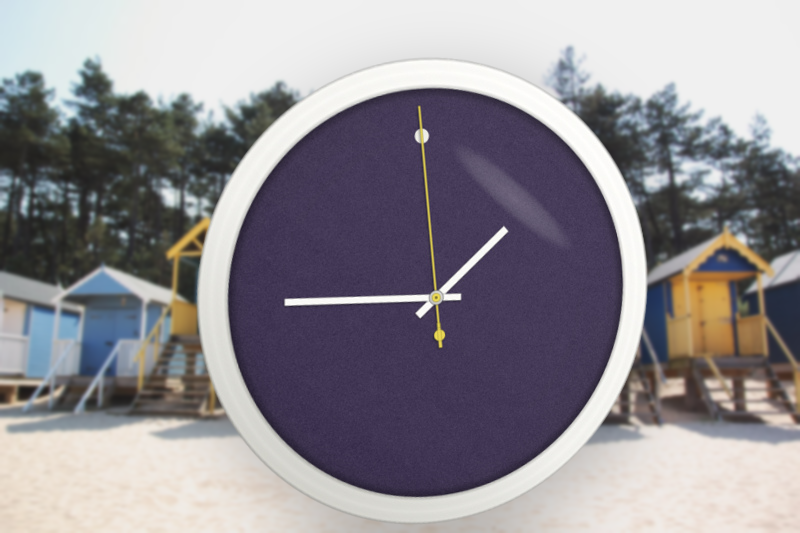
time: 1:46:00
